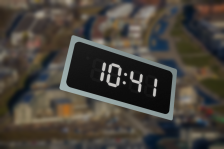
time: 10:41
